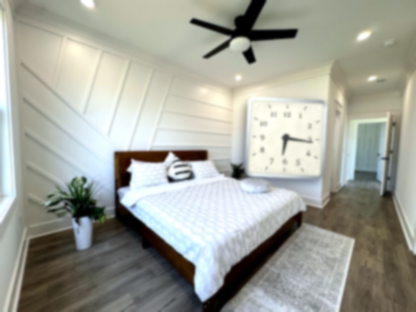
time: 6:16
